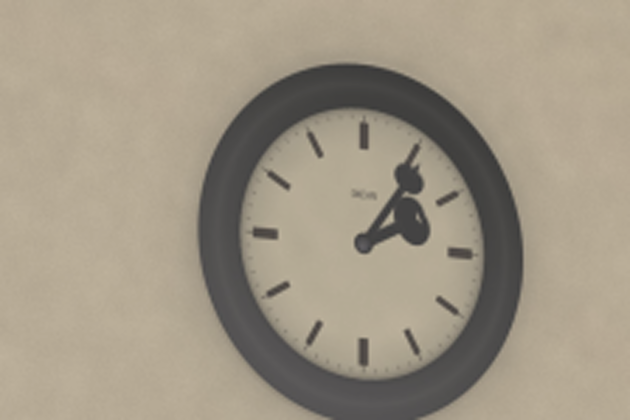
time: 2:06
